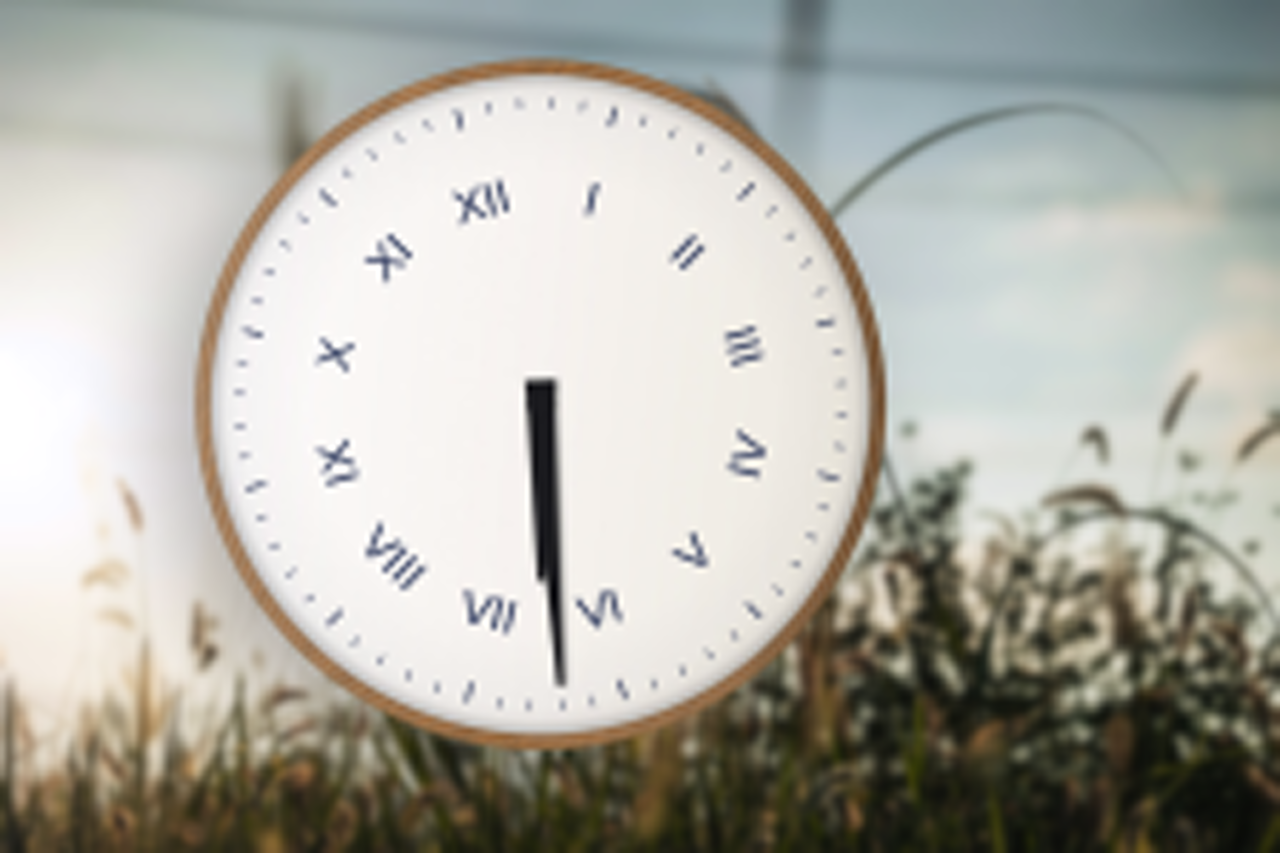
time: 6:32
